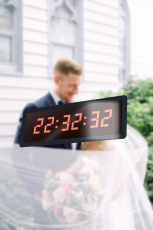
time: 22:32:32
